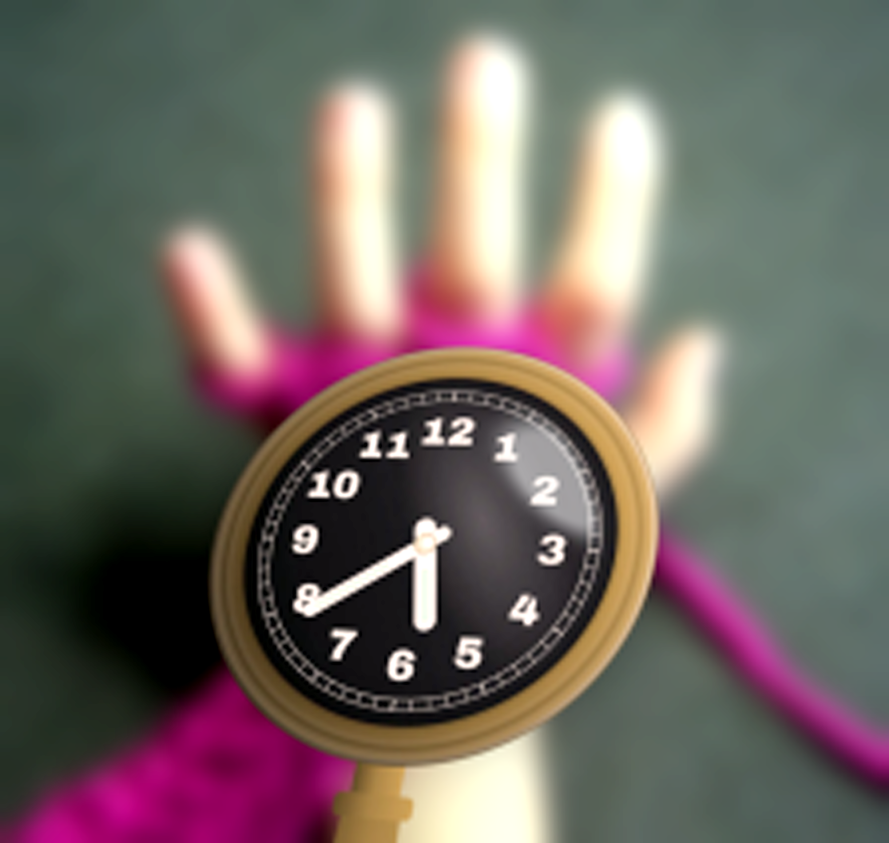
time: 5:39
